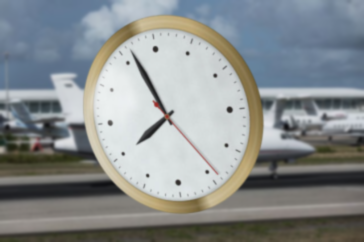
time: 7:56:24
